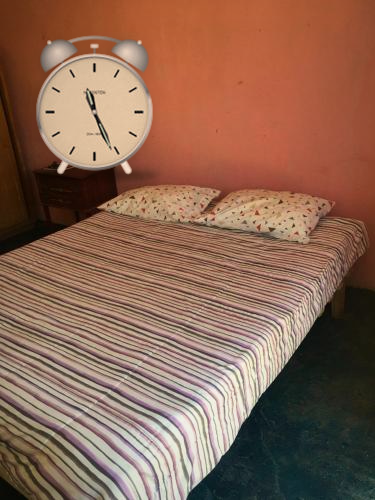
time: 11:26
